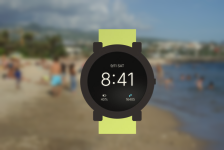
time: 8:41
